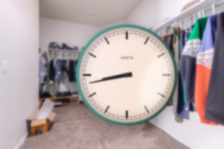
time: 8:43
